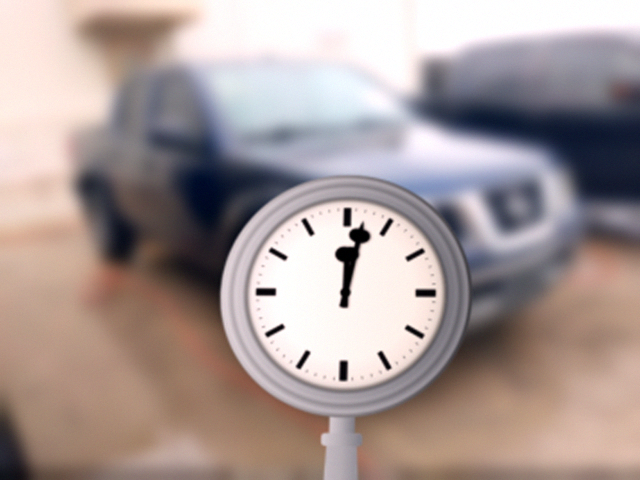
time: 12:02
